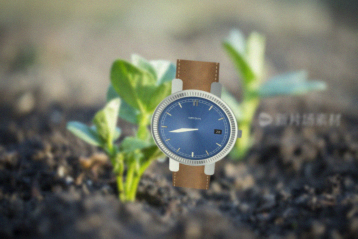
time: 8:43
